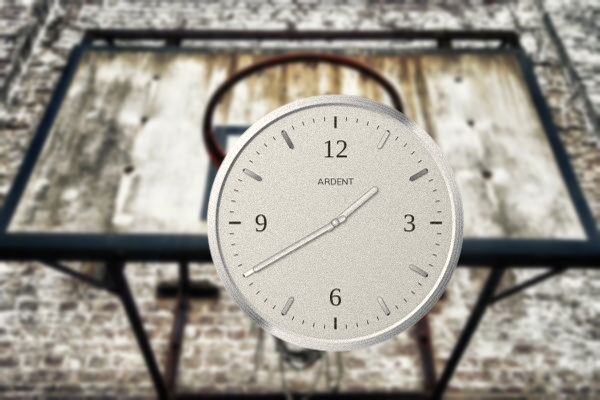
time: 1:40
